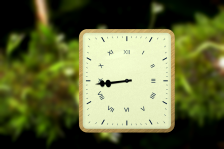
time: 8:44
